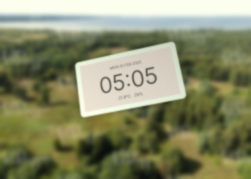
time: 5:05
